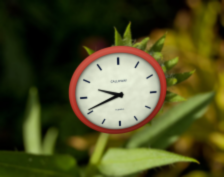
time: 9:41
